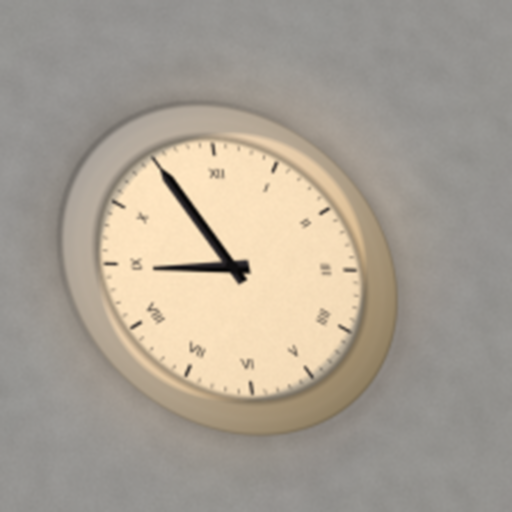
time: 8:55
